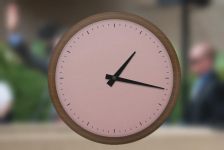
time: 1:17
